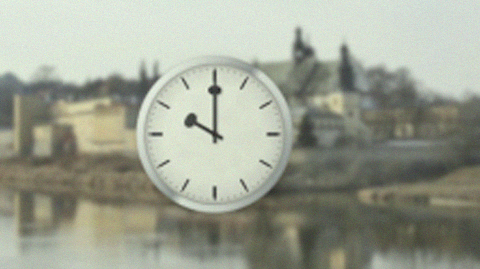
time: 10:00
